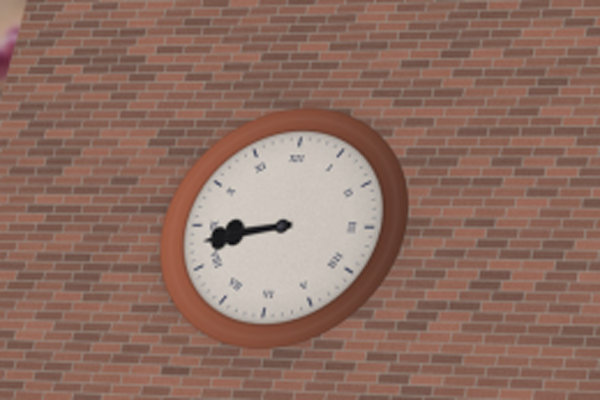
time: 8:43
